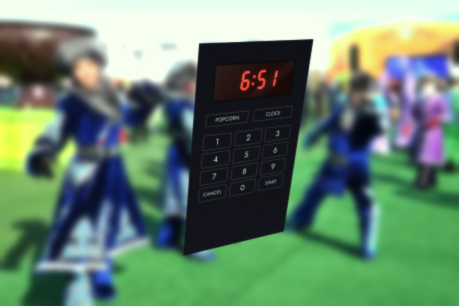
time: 6:51
